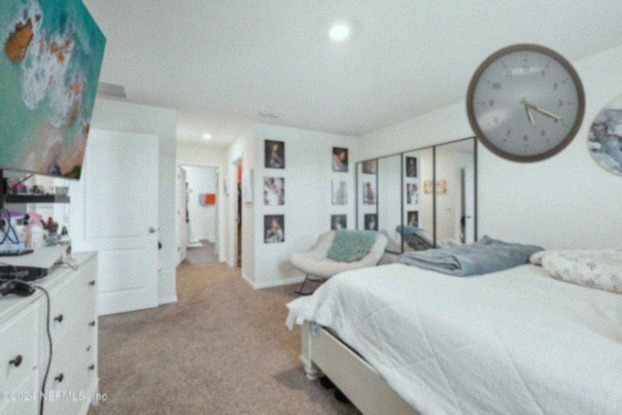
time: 5:19
